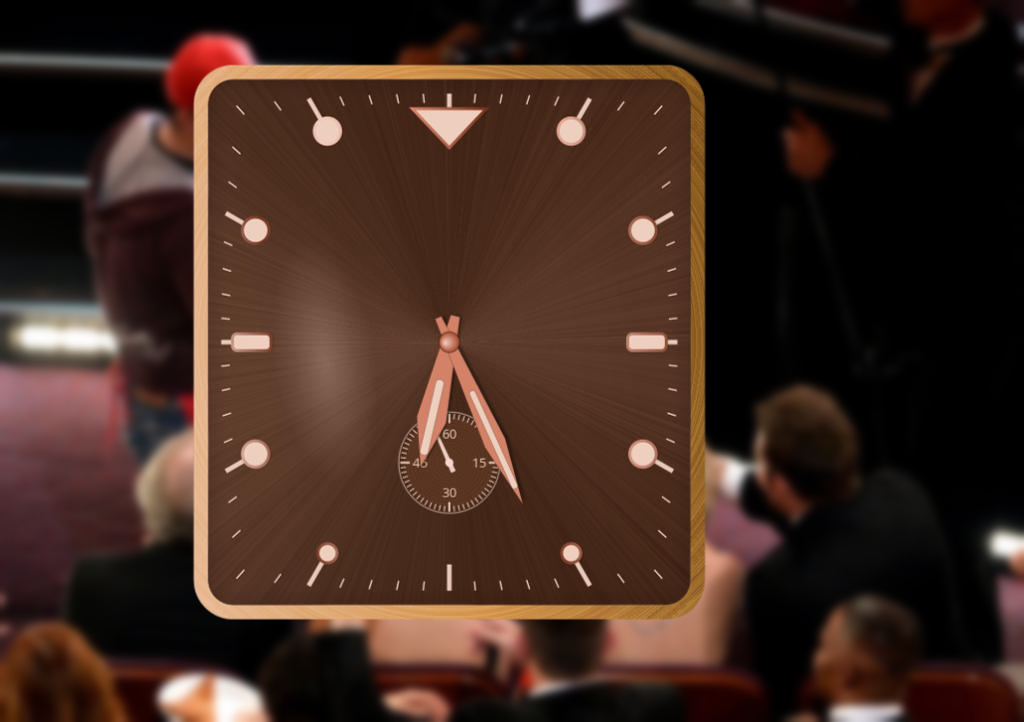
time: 6:25:56
